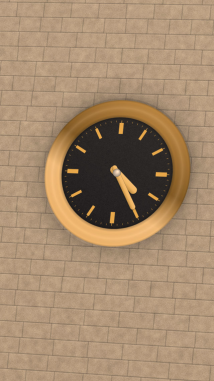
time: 4:25
